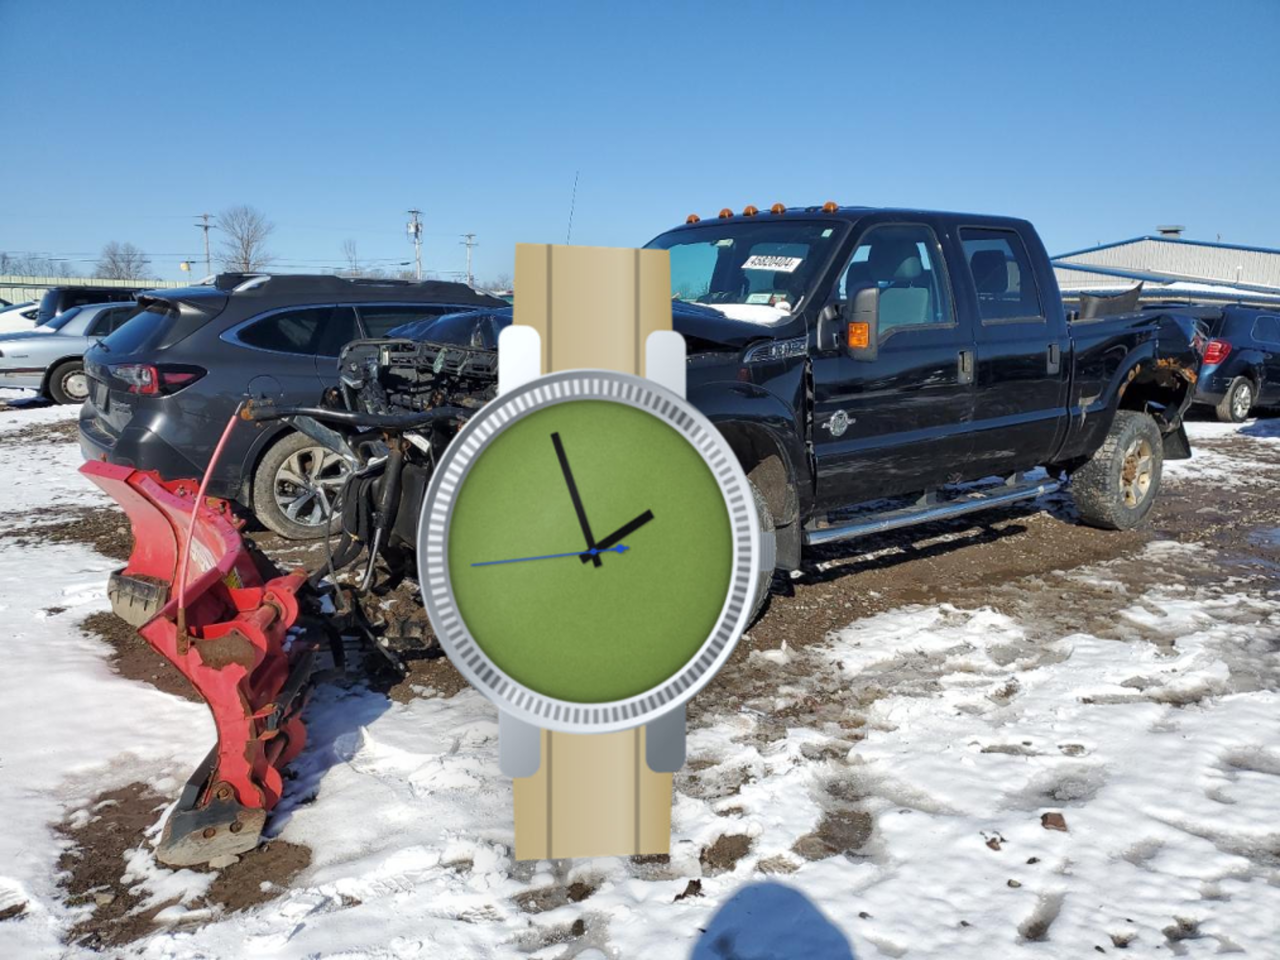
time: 1:56:44
